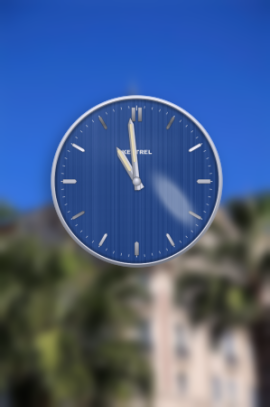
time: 10:59
